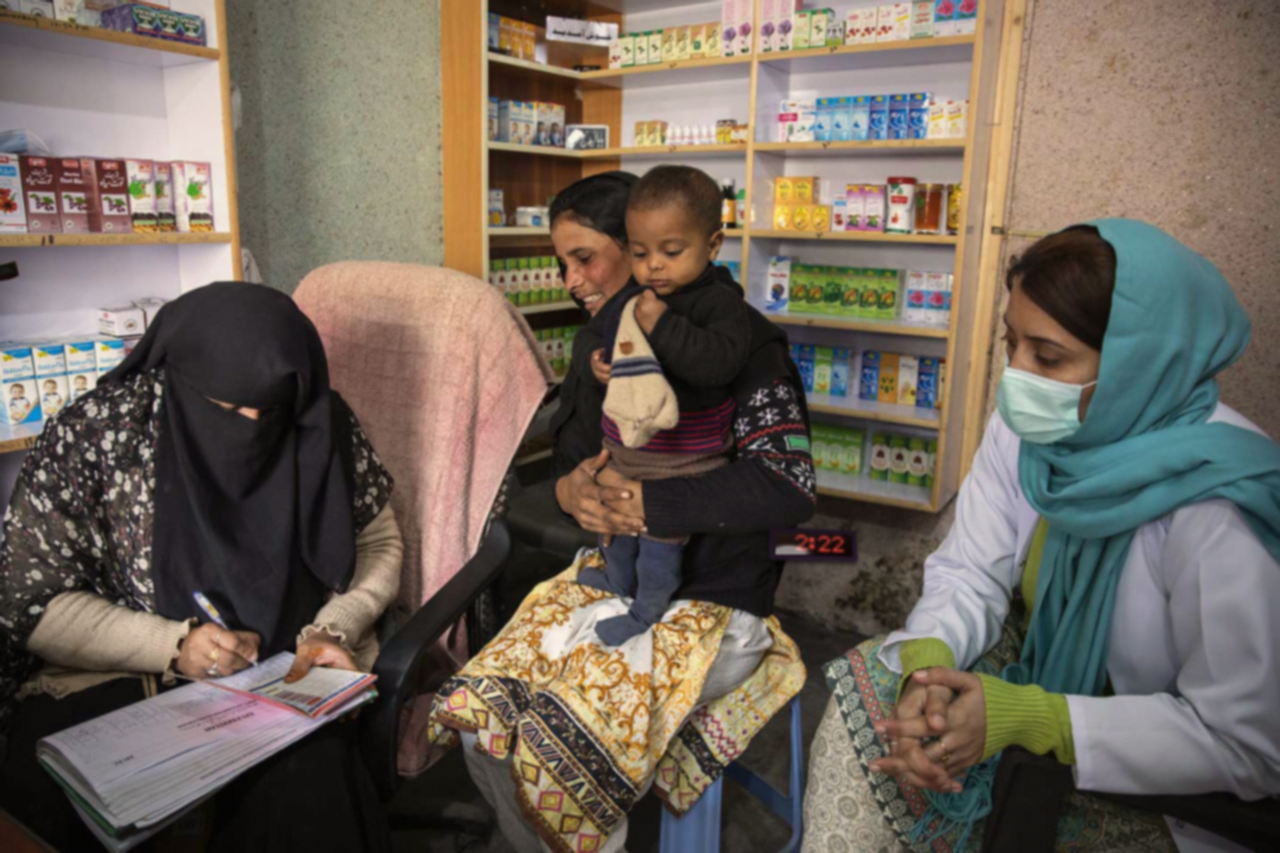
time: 2:22
